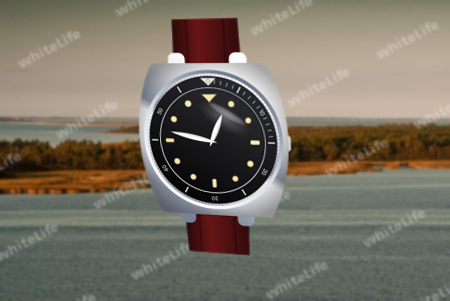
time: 12:47
